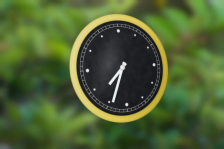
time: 7:34
